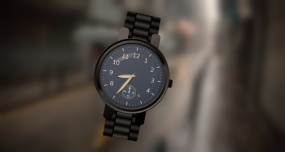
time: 8:35
